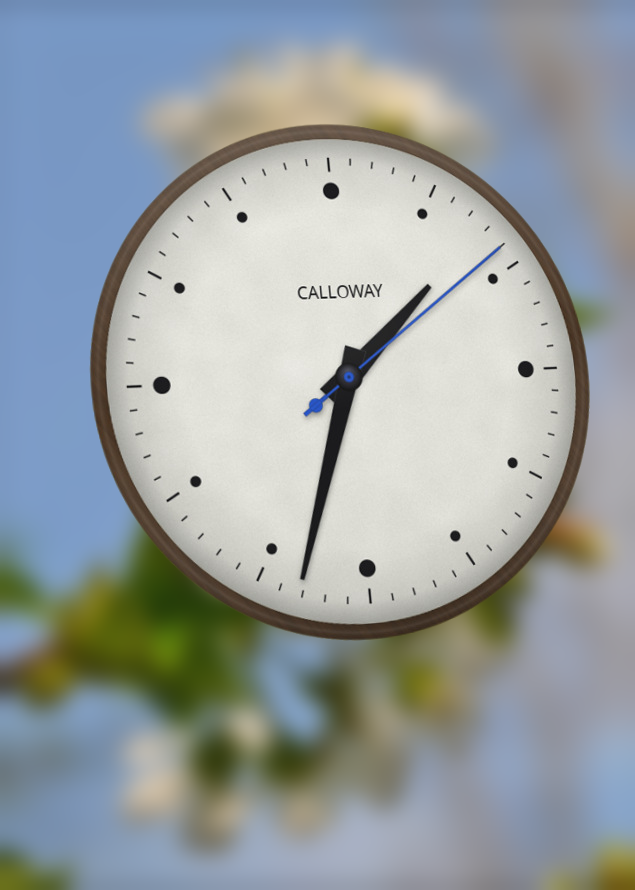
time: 1:33:09
